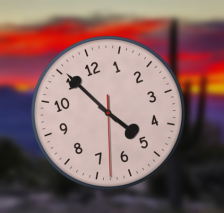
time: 4:55:33
